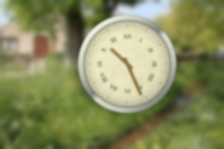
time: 10:26
